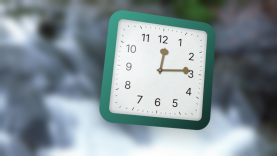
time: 12:14
